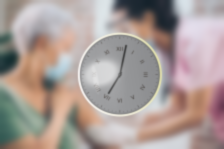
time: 7:02
